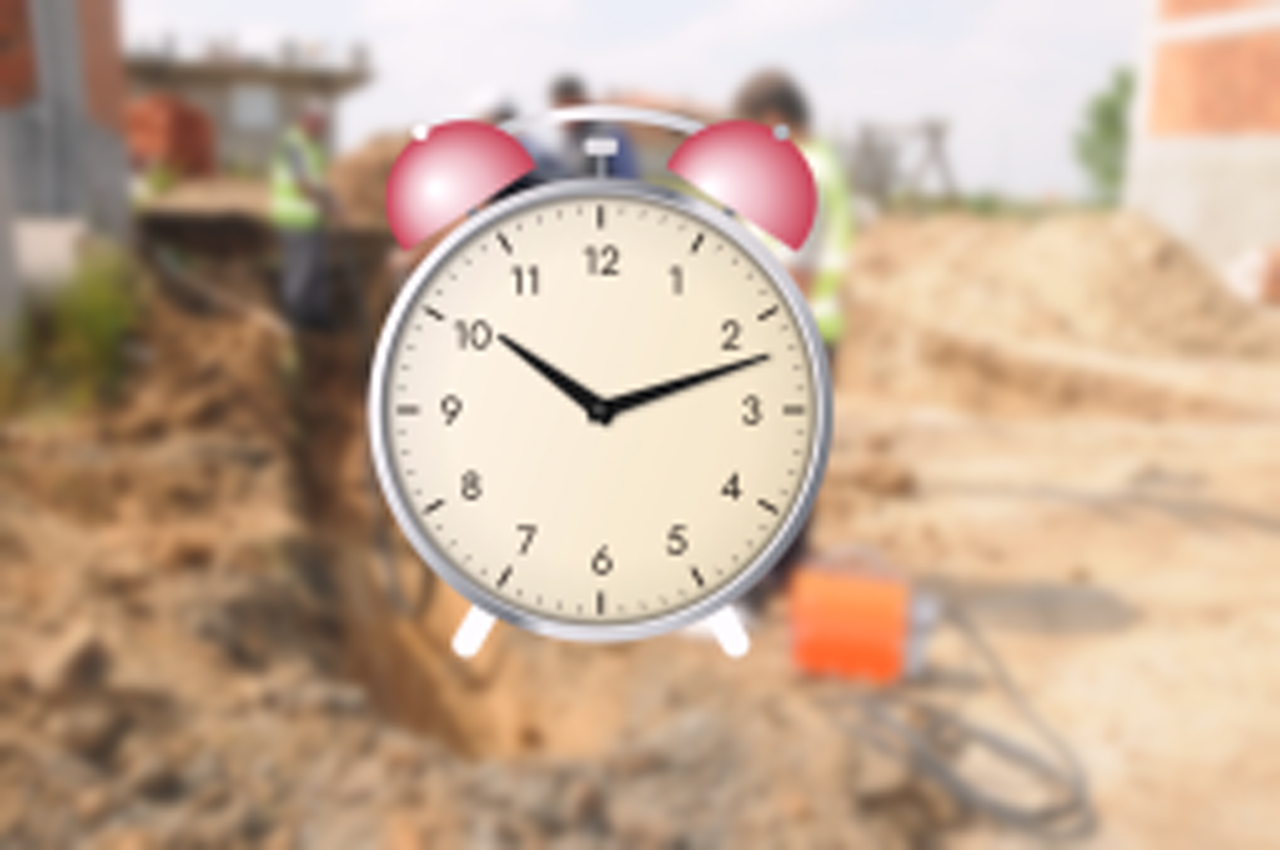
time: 10:12
